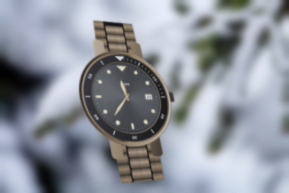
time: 11:37
